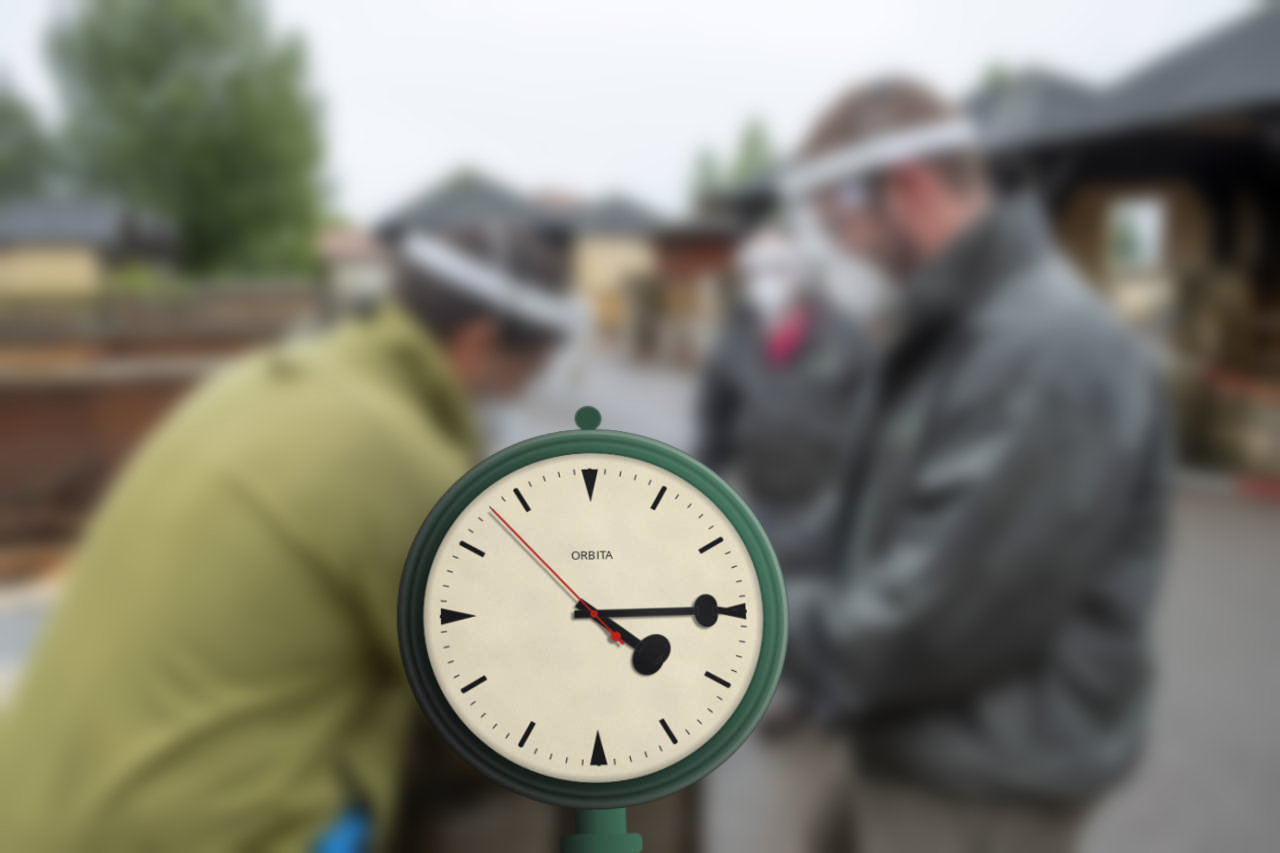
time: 4:14:53
